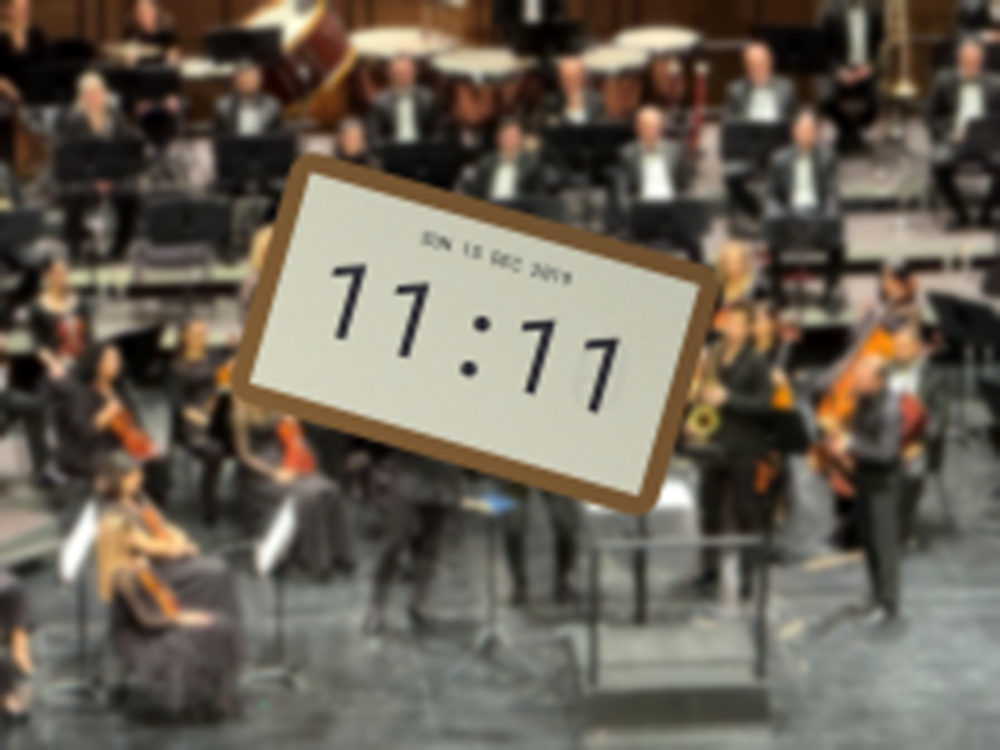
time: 11:11
